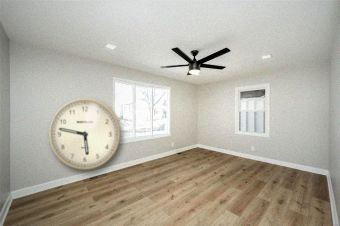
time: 5:47
